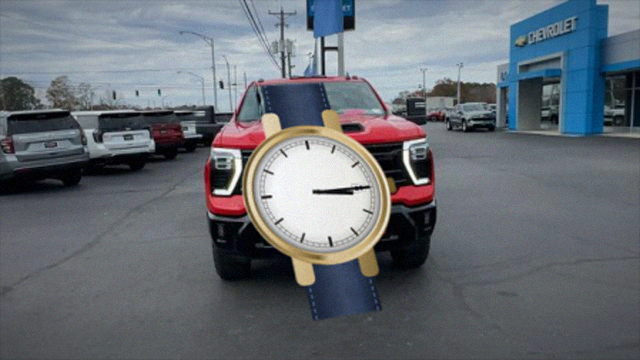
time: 3:15
